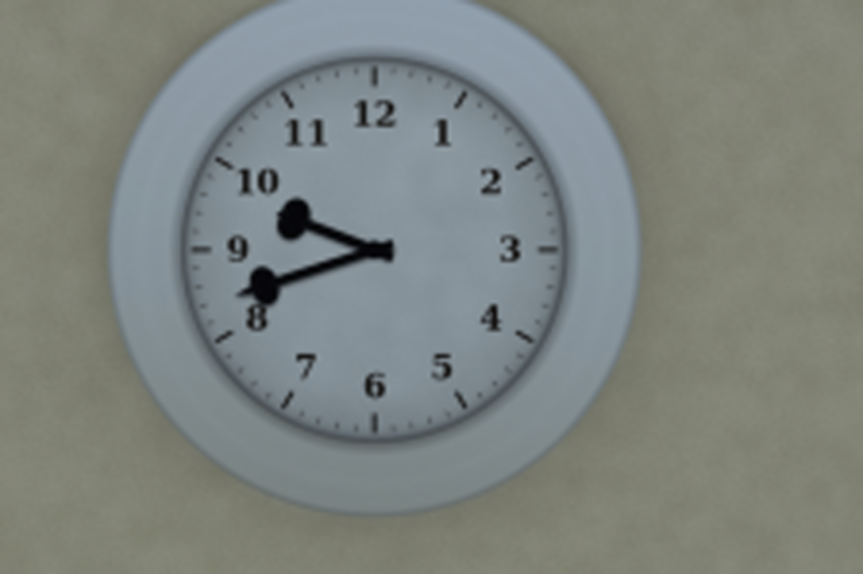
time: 9:42
